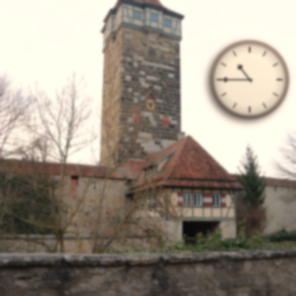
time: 10:45
